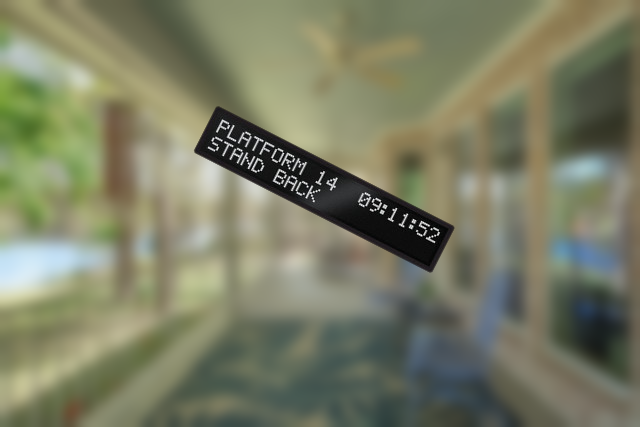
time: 9:11:52
